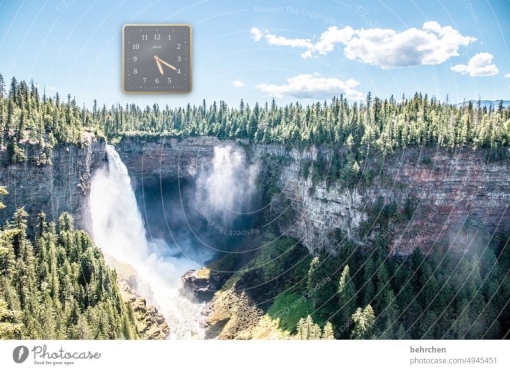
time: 5:20
